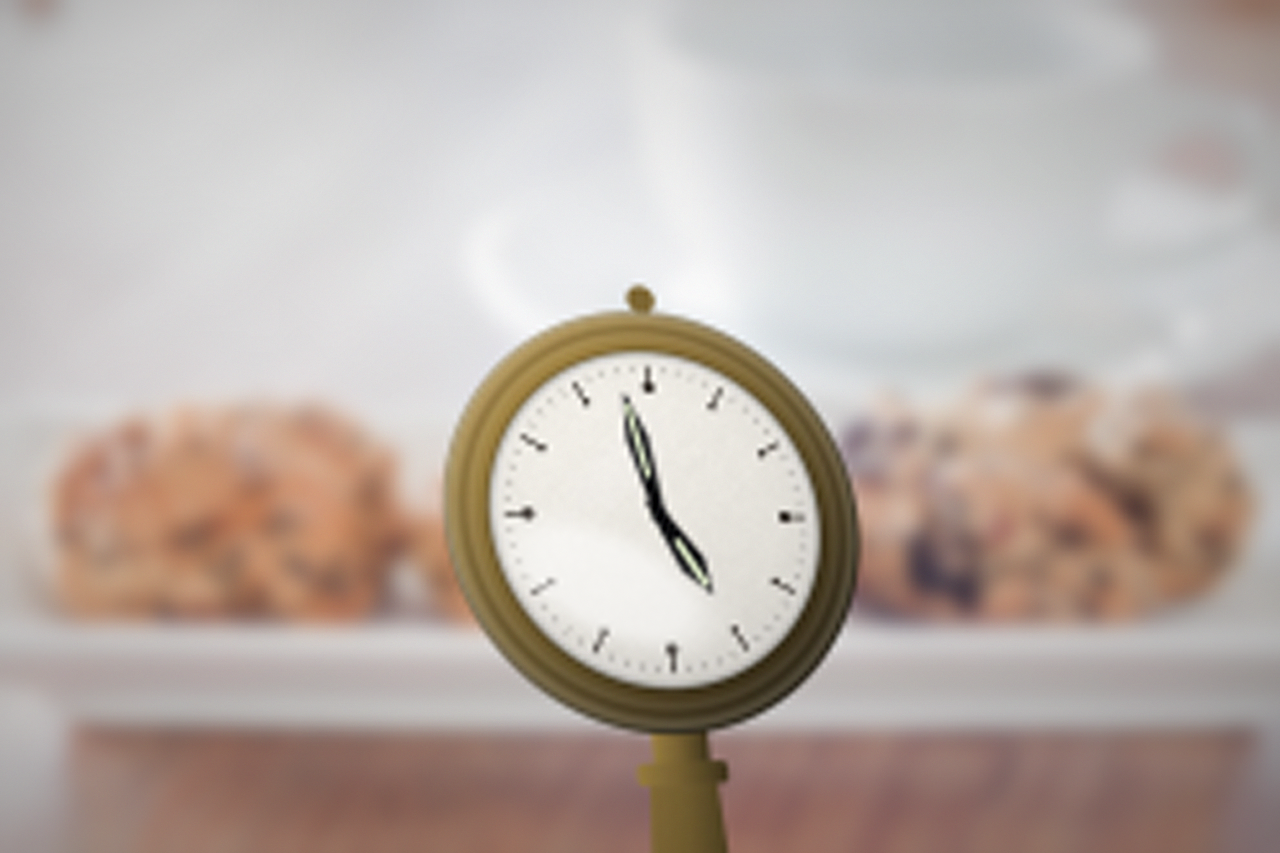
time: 4:58
